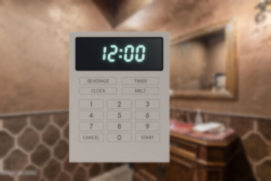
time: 12:00
